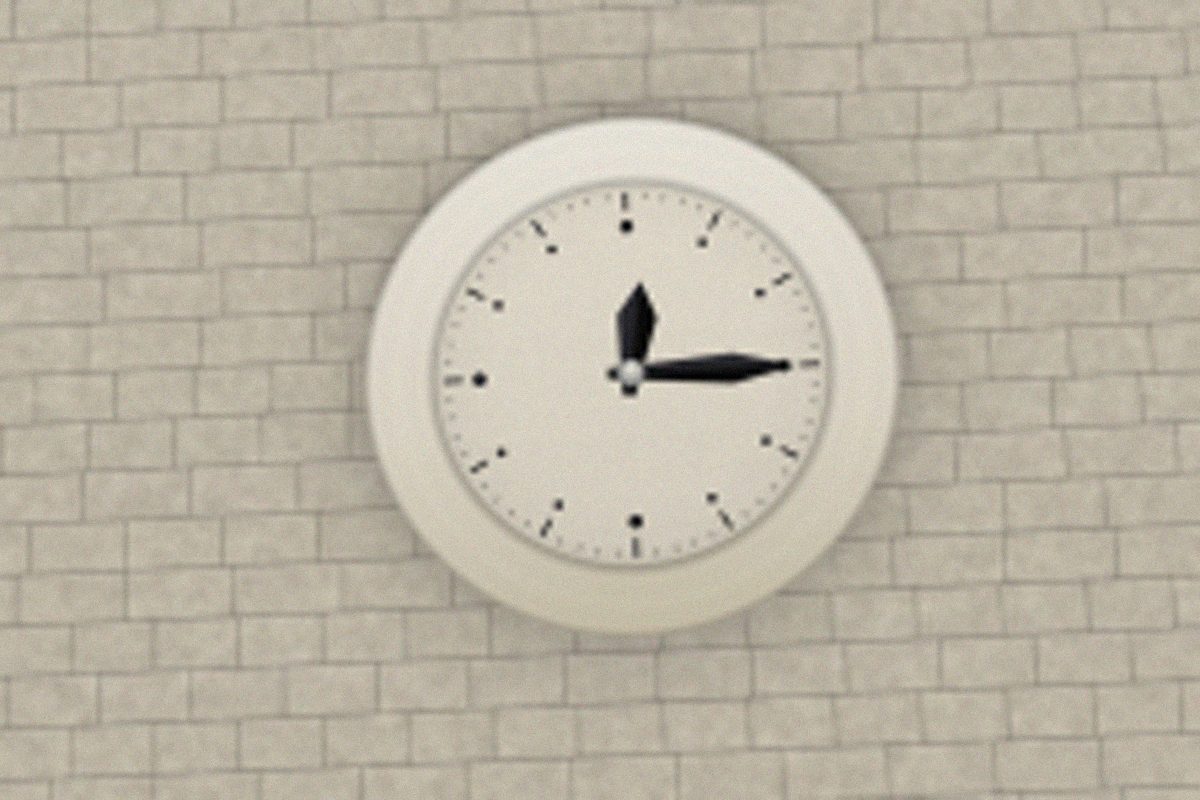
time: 12:15
